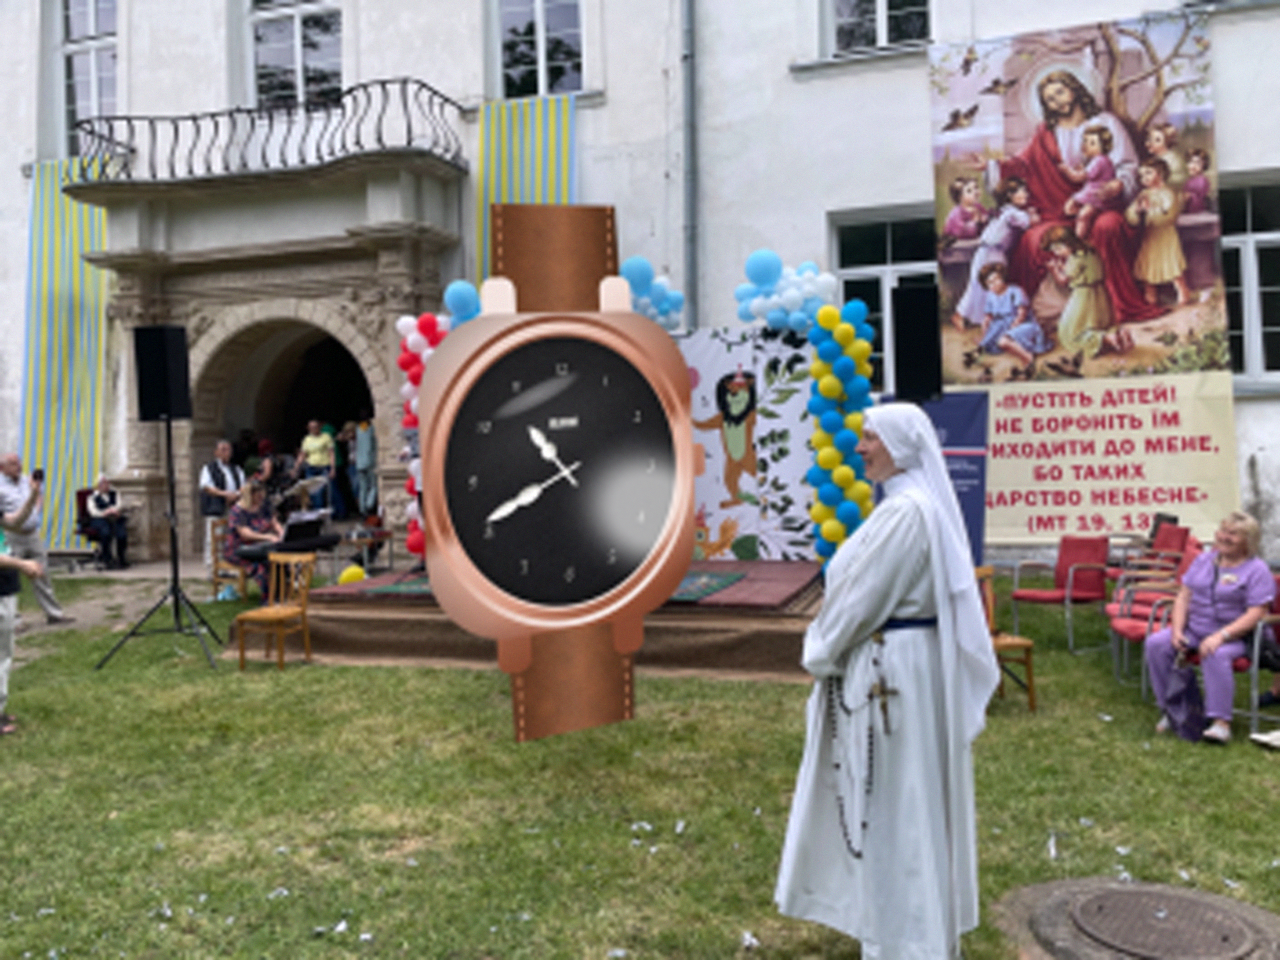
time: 10:41
